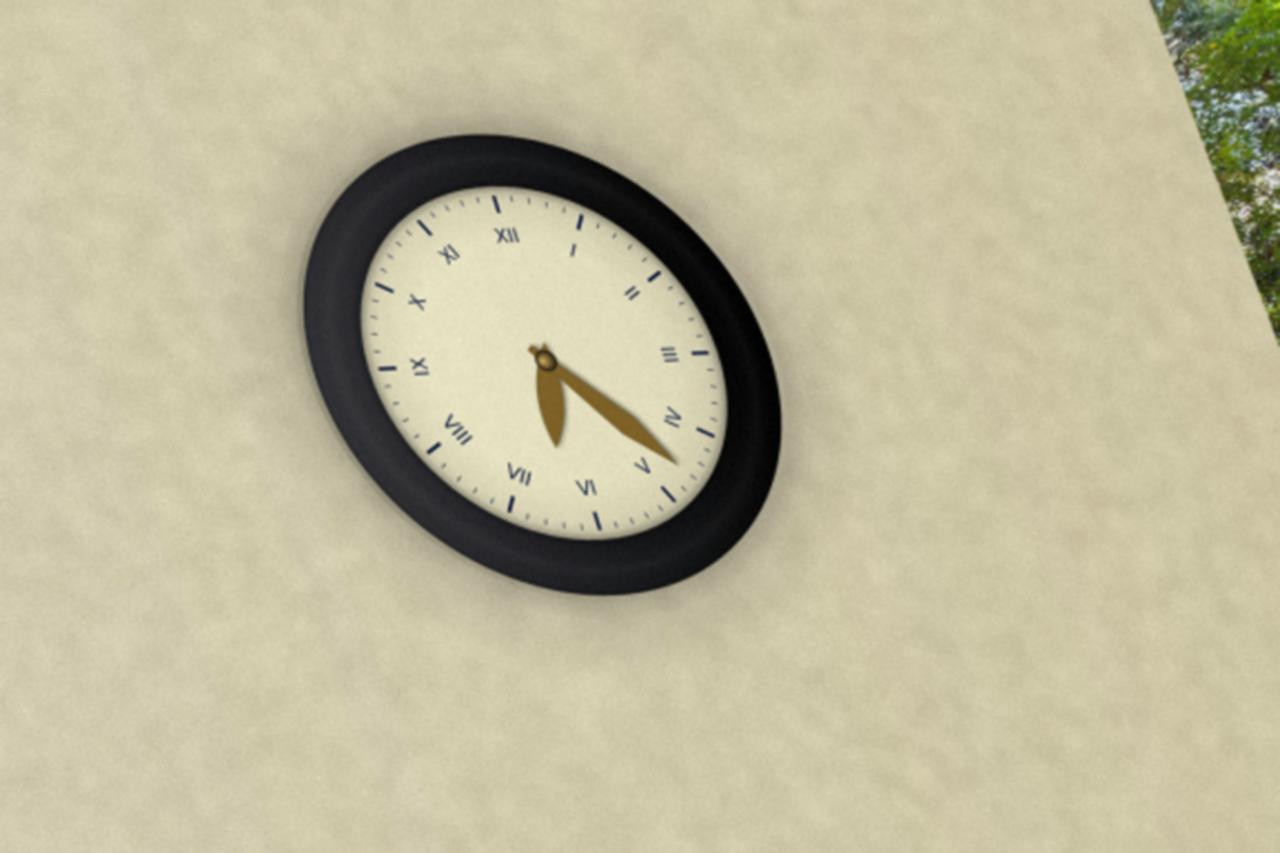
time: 6:23
